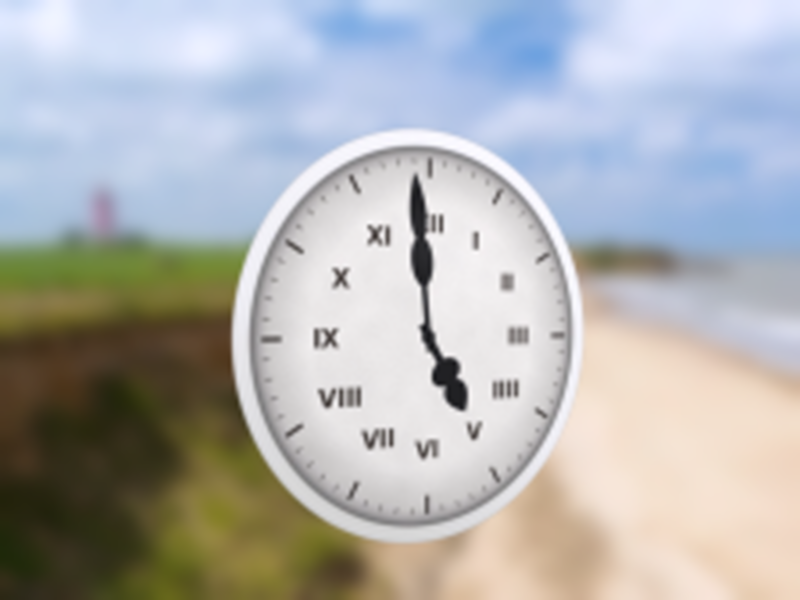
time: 4:59
